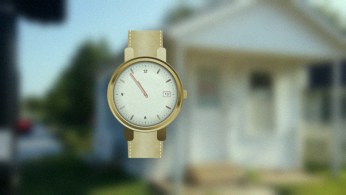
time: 10:54
